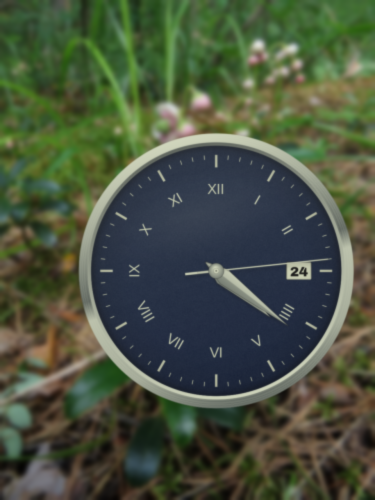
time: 4:21:14
